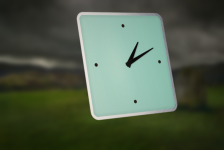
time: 1:11
